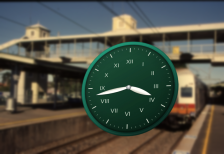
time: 3:43
